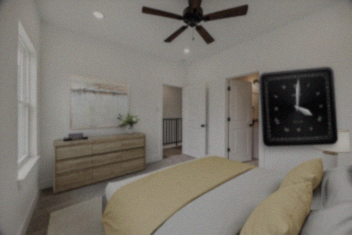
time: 4:01
